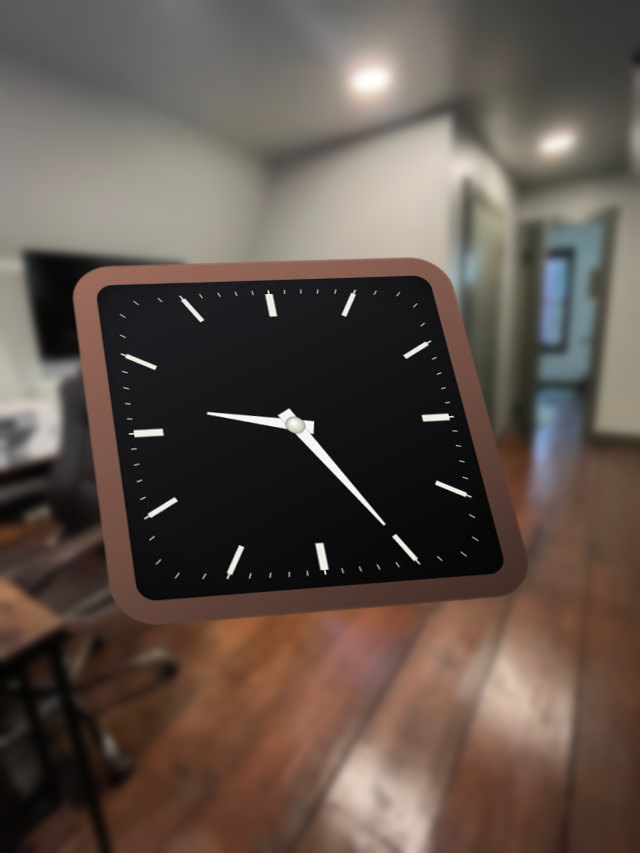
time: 9:25
